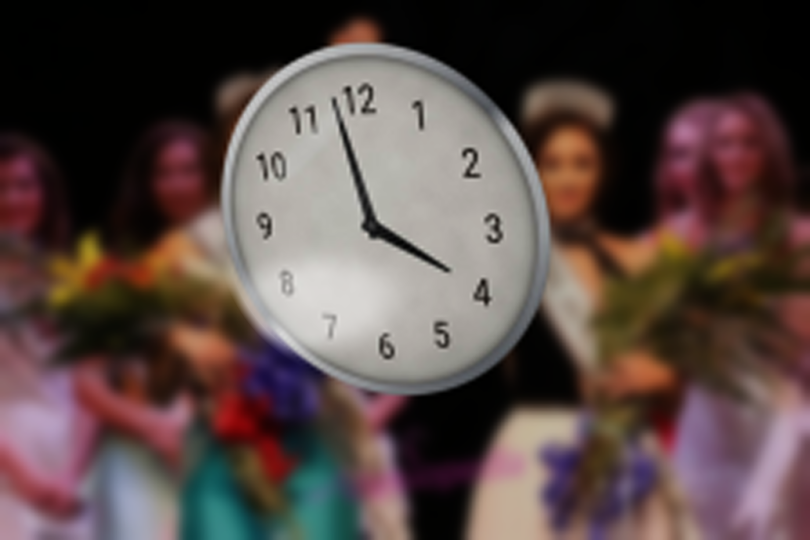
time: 3:58
